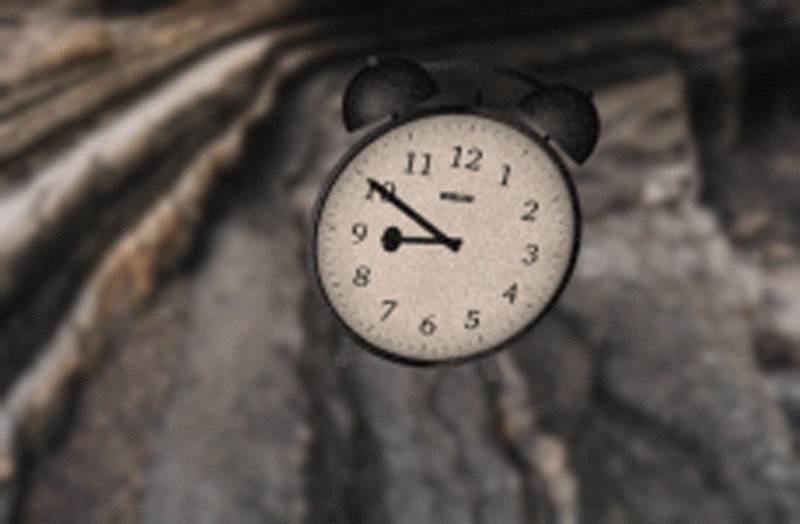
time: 8:50
